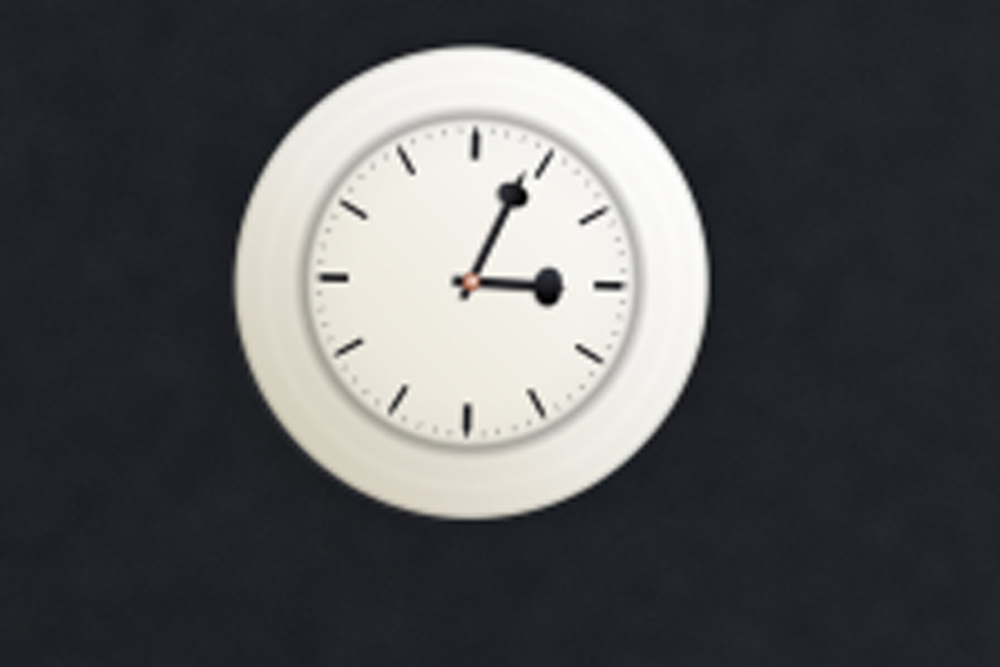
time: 3:04
